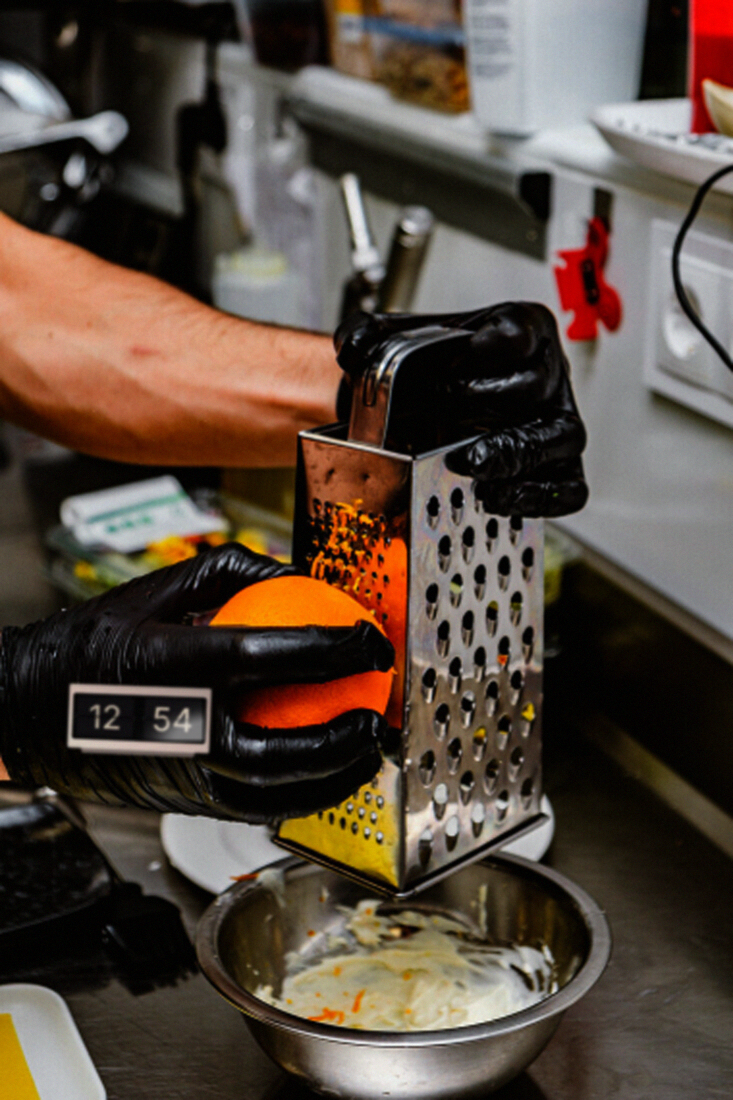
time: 12:54
